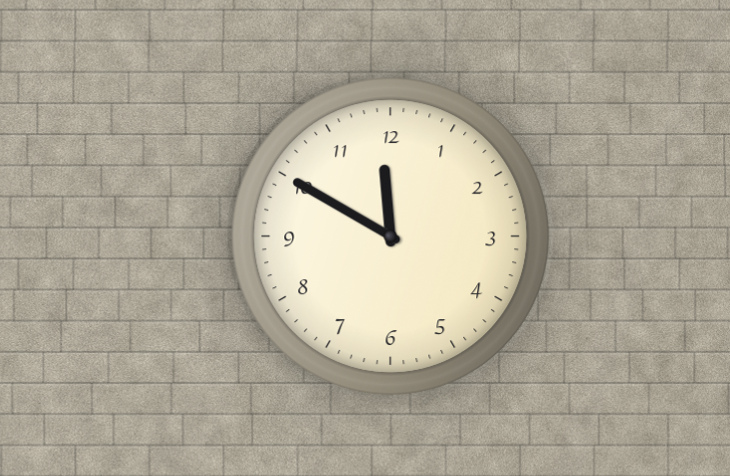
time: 11:50
